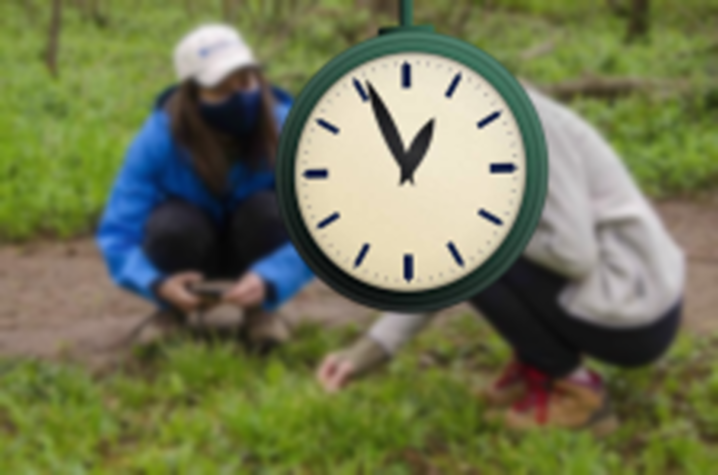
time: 12:56
